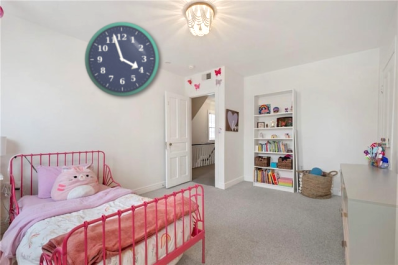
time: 3:57
